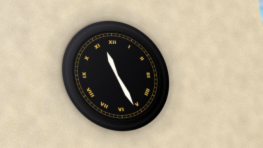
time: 11:26
